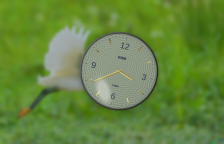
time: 3:39
